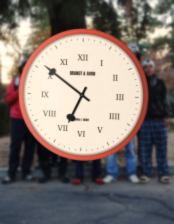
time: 6:51
